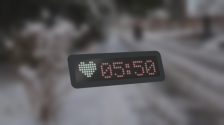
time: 5:50
